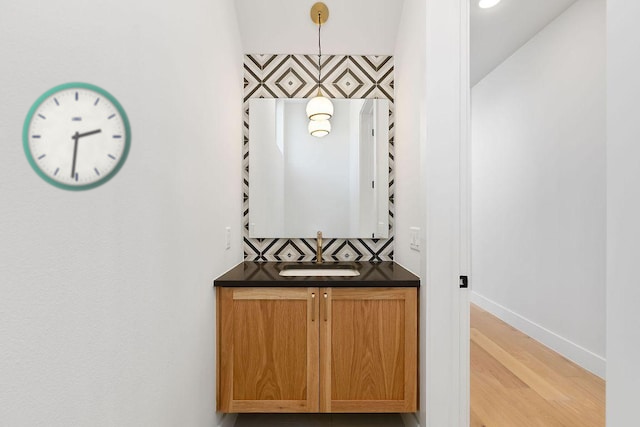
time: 2:31
